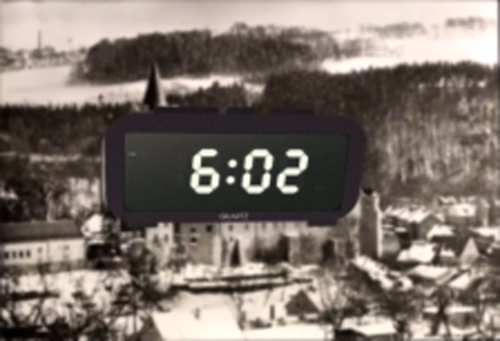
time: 6:02
